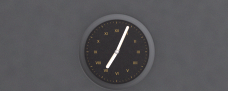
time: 7:04
